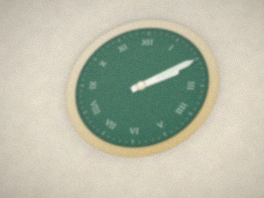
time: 2:10
